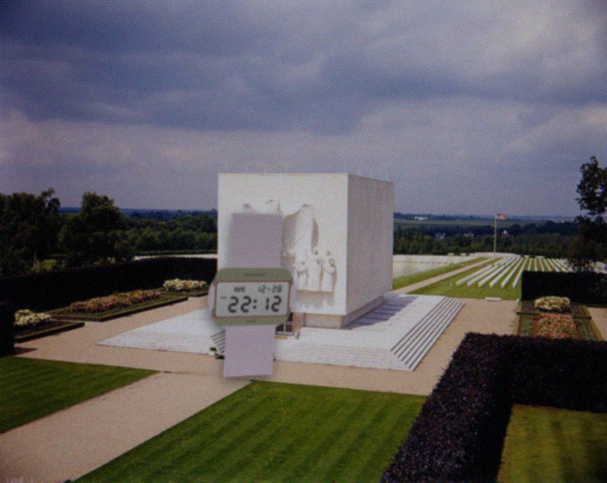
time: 22:12
